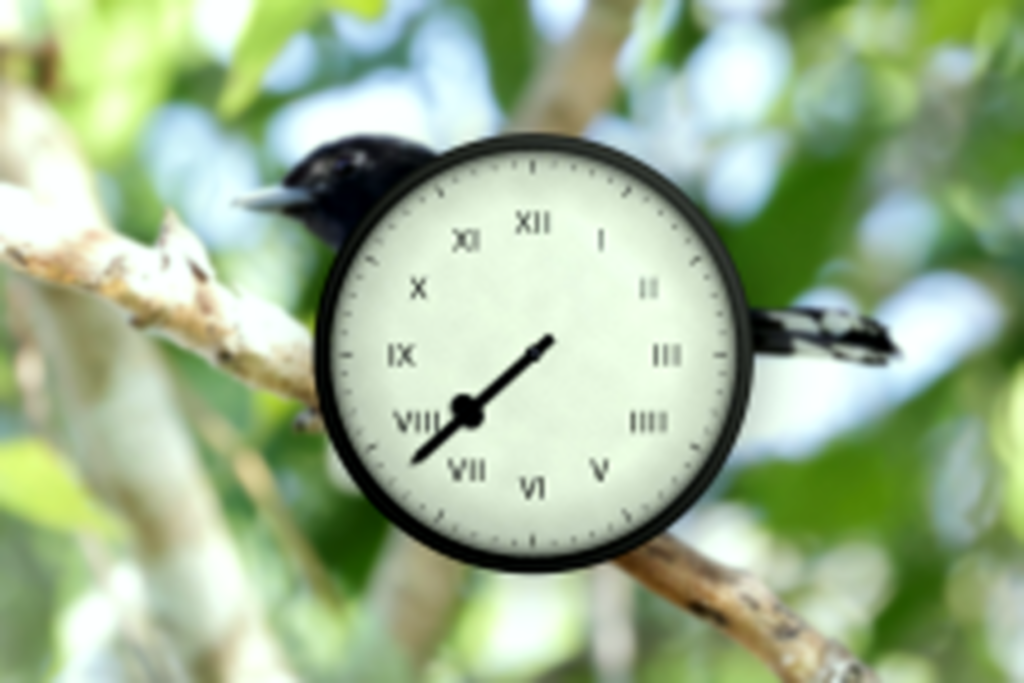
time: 7:38
